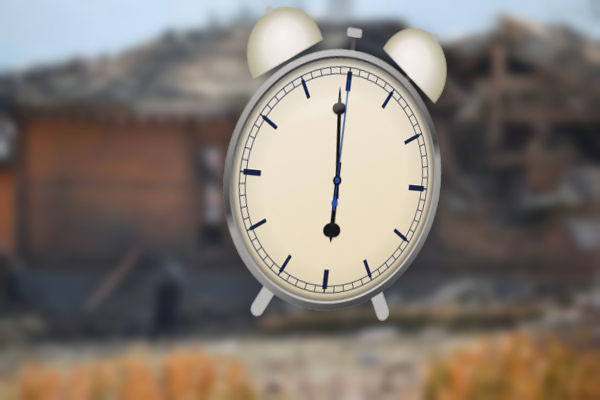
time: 5:59:00
